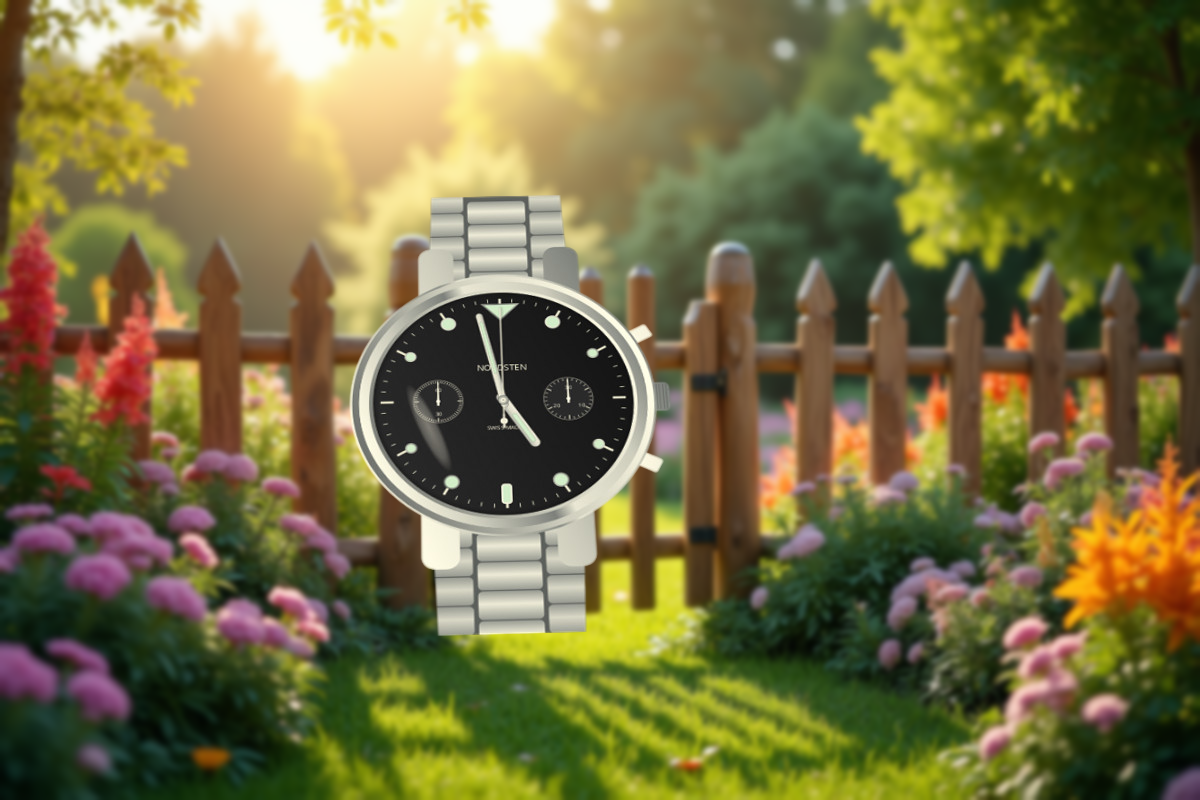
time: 4:58
